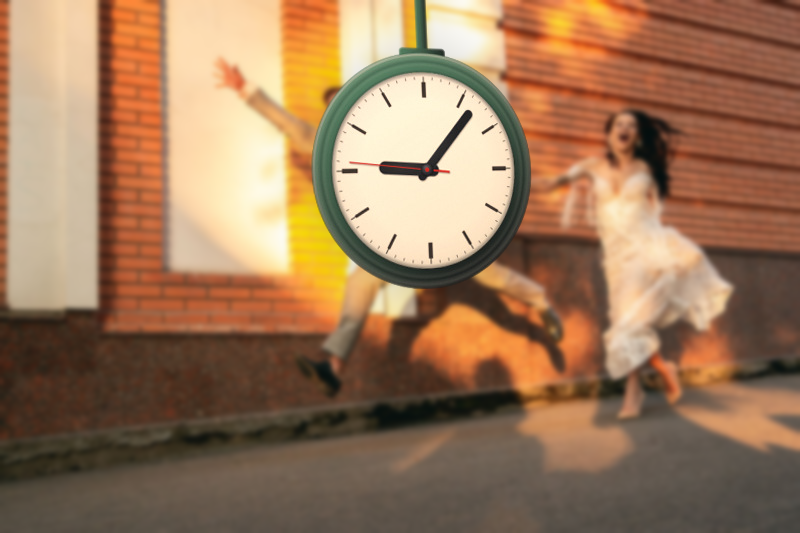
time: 9:06:46
